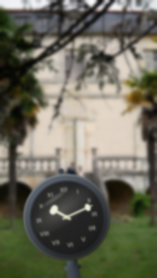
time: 10:12
